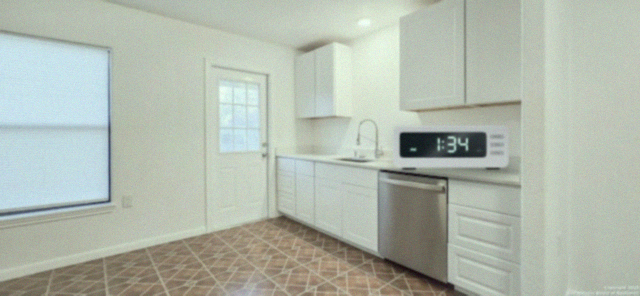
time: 1:34
